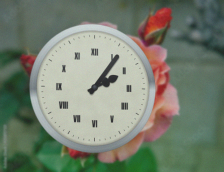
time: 2:06
